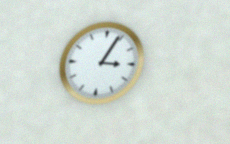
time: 3:04
